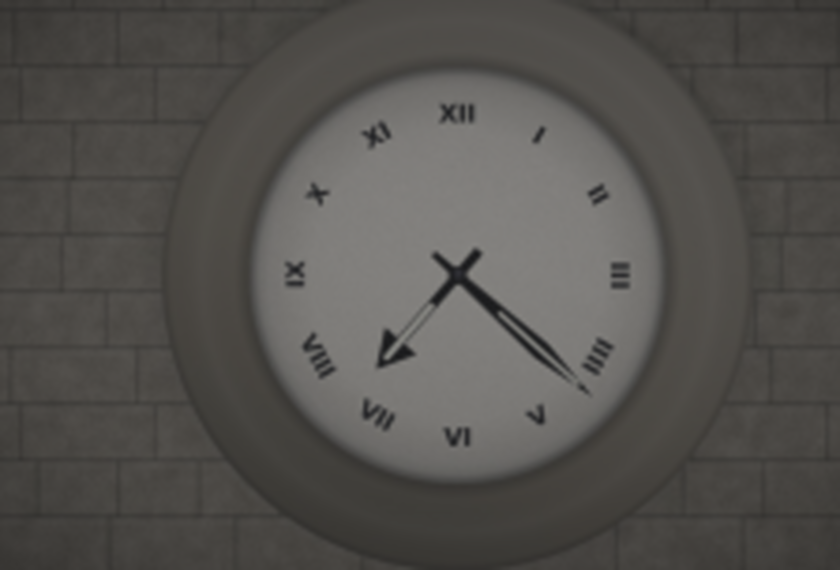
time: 7:22
